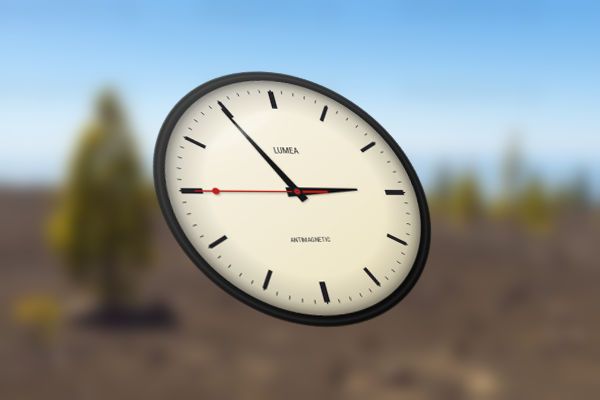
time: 2:54:45
